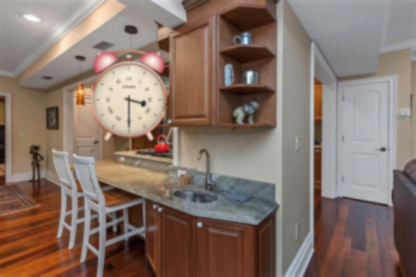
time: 3:30
